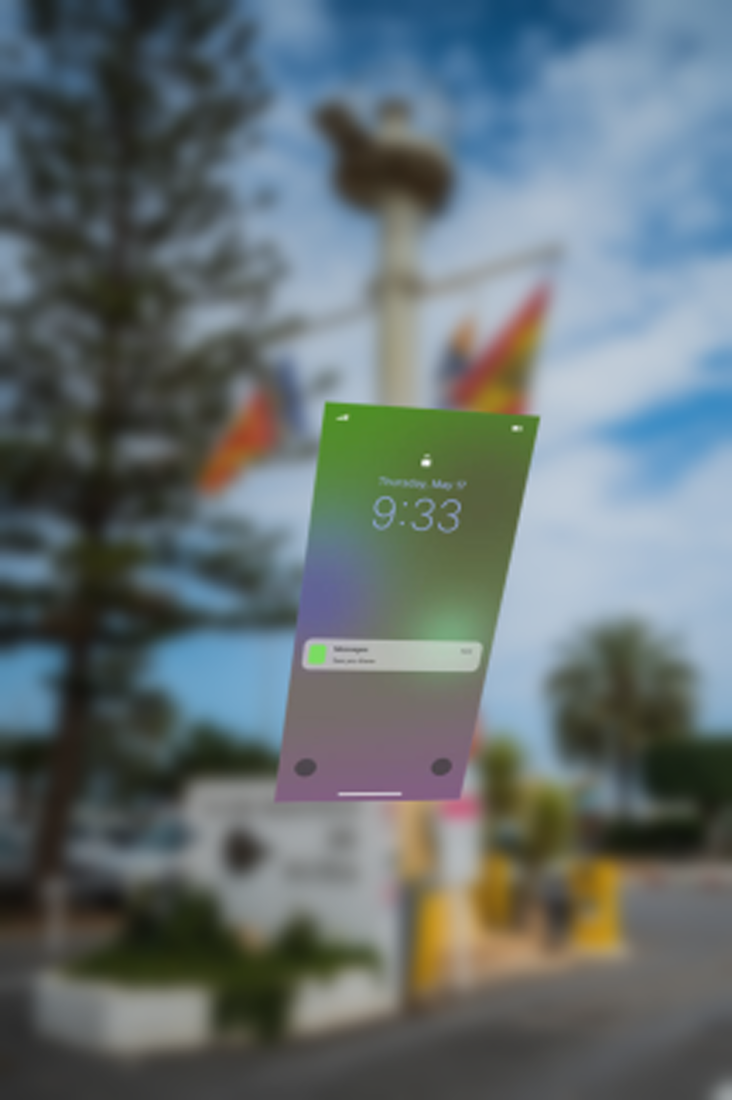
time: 9:33
